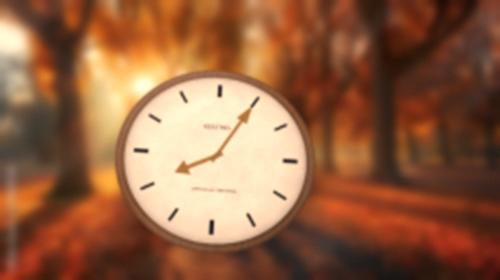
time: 8:05
